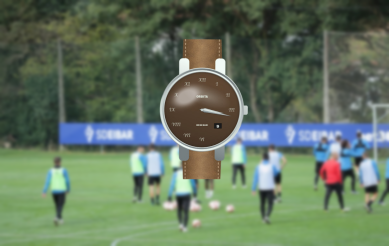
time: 3:17
